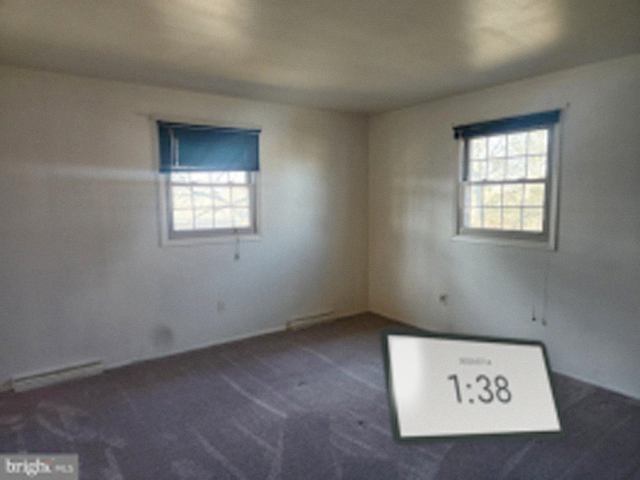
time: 1:38
